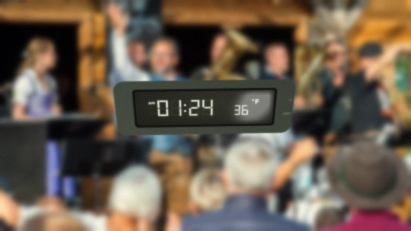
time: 1:24
